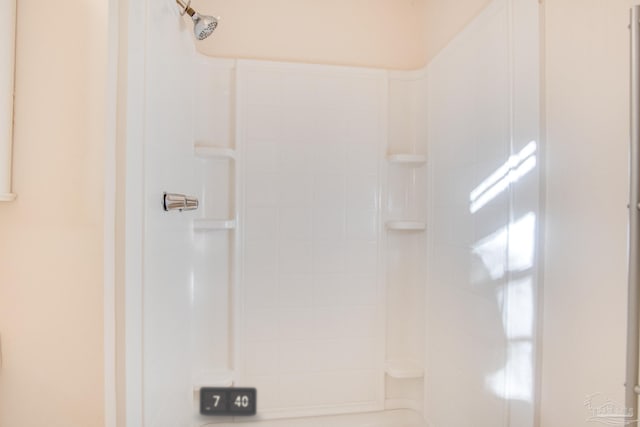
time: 7:40
